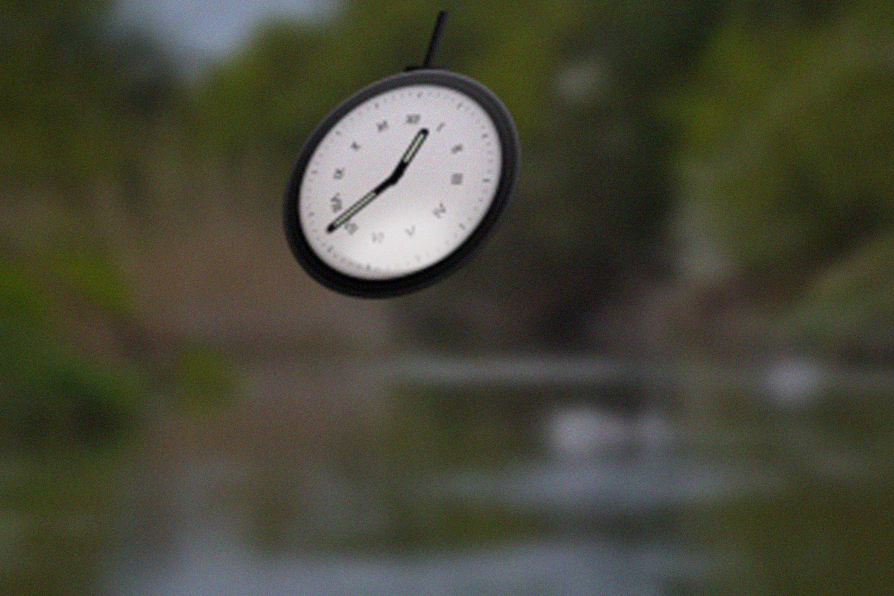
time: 12:37
